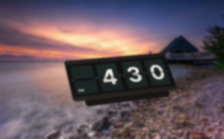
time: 4:30
